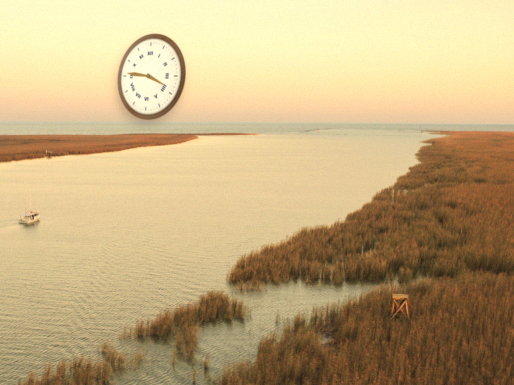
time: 3:46
